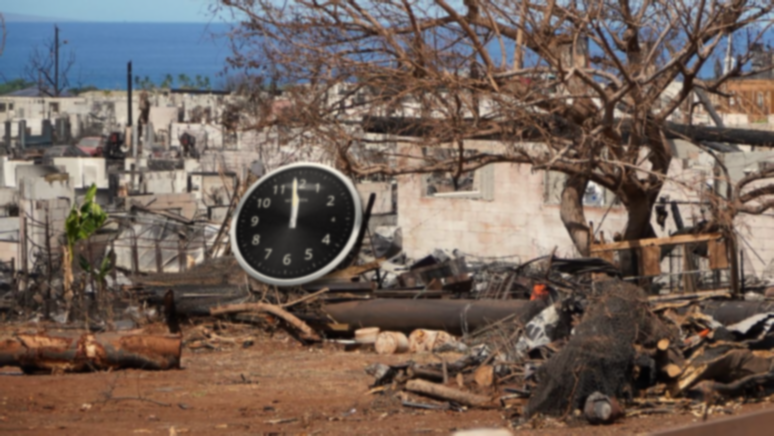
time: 11:59
